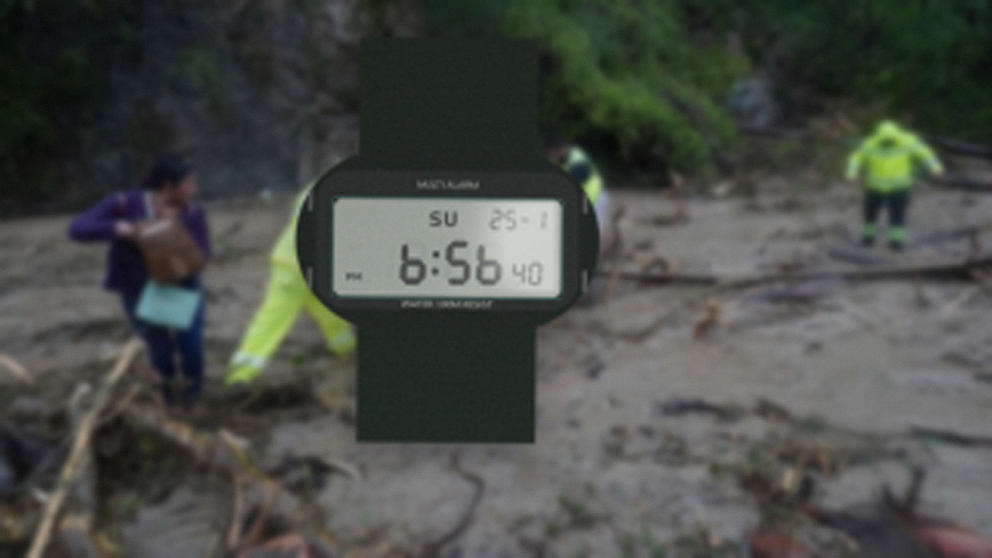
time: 6:56:40
